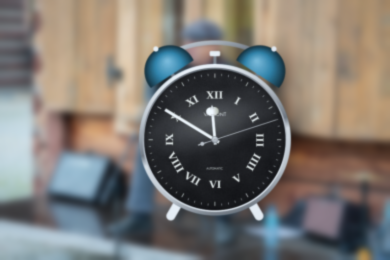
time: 11:50:12
